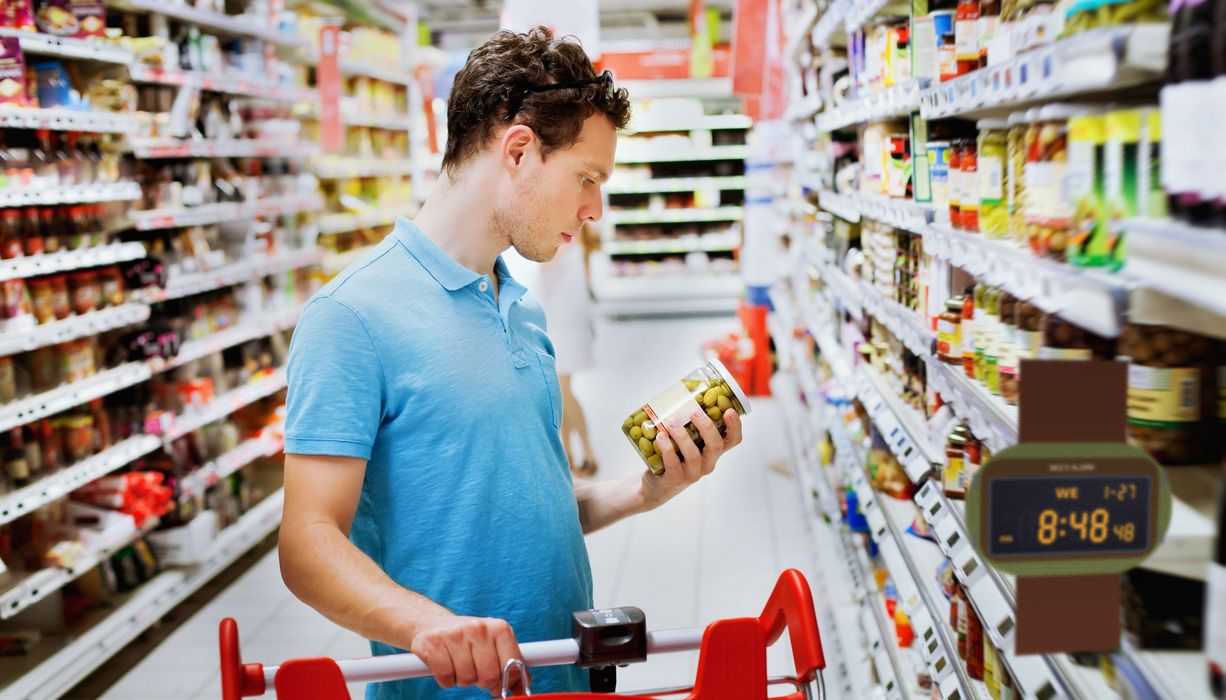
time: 8:48:48
